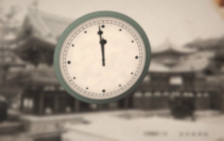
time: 11:59
